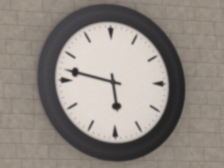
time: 5:47
